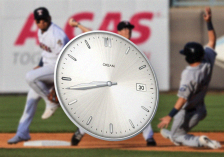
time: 8:43
